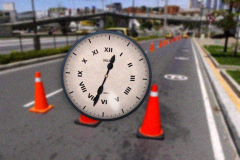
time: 12:33
